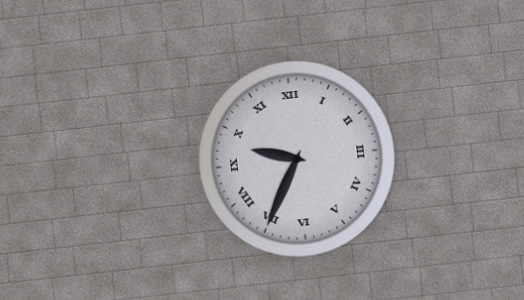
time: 9:35
